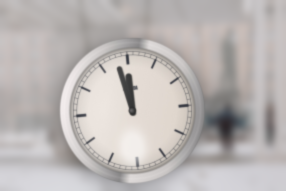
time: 11:58
